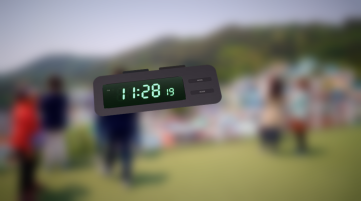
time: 11:28:19
